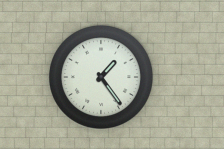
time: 1:24
